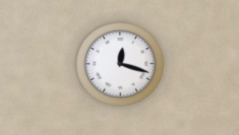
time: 12:18
